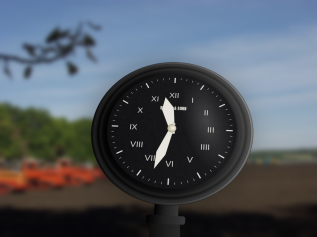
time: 11:33
